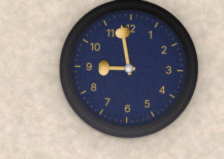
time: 8:58
